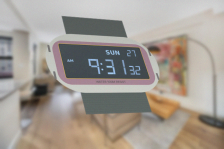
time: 9:31:32
